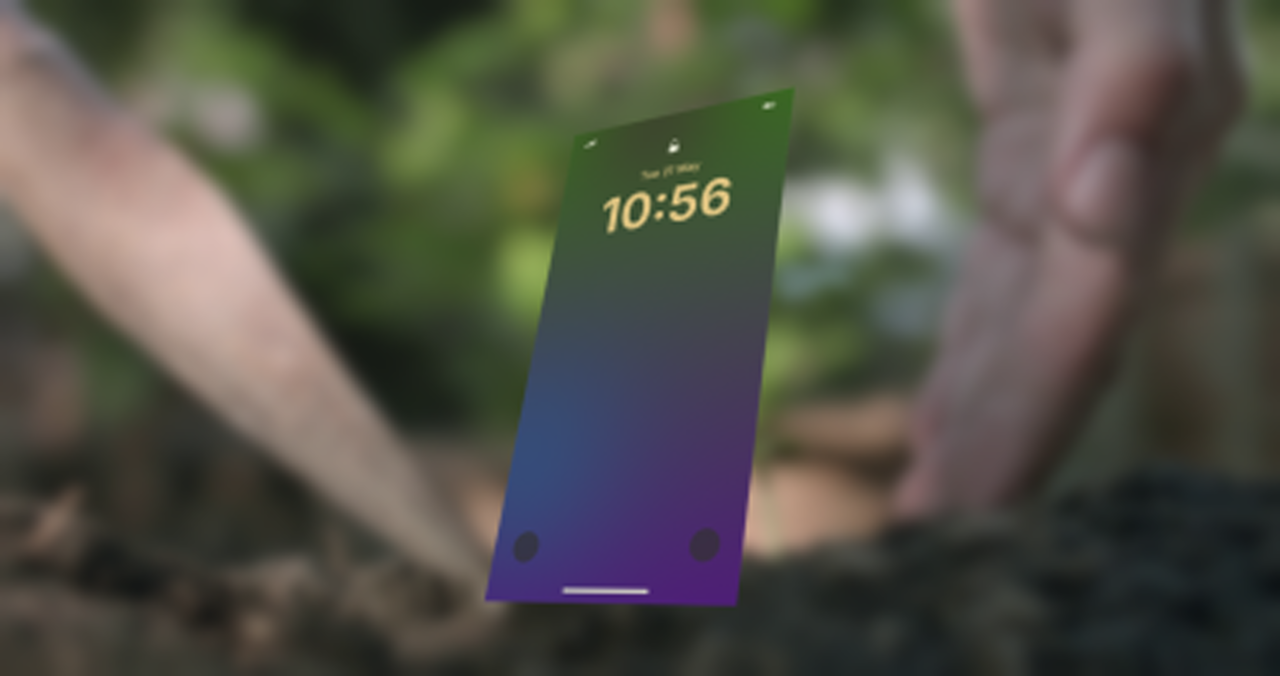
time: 10:56
